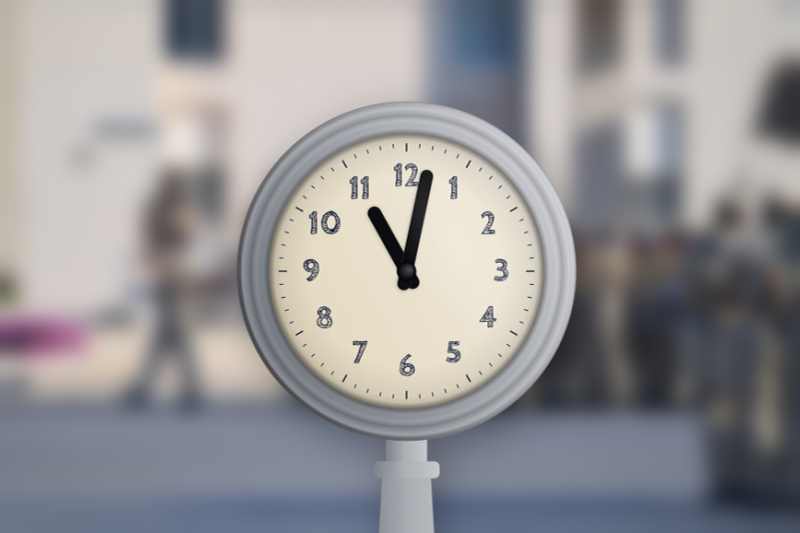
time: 11:02
